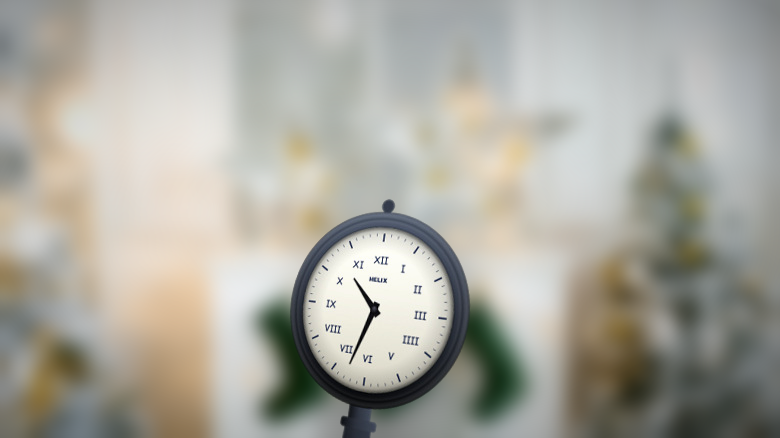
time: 10:33
